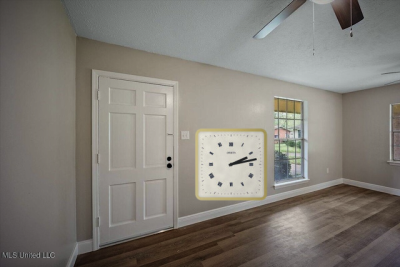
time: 2:13
